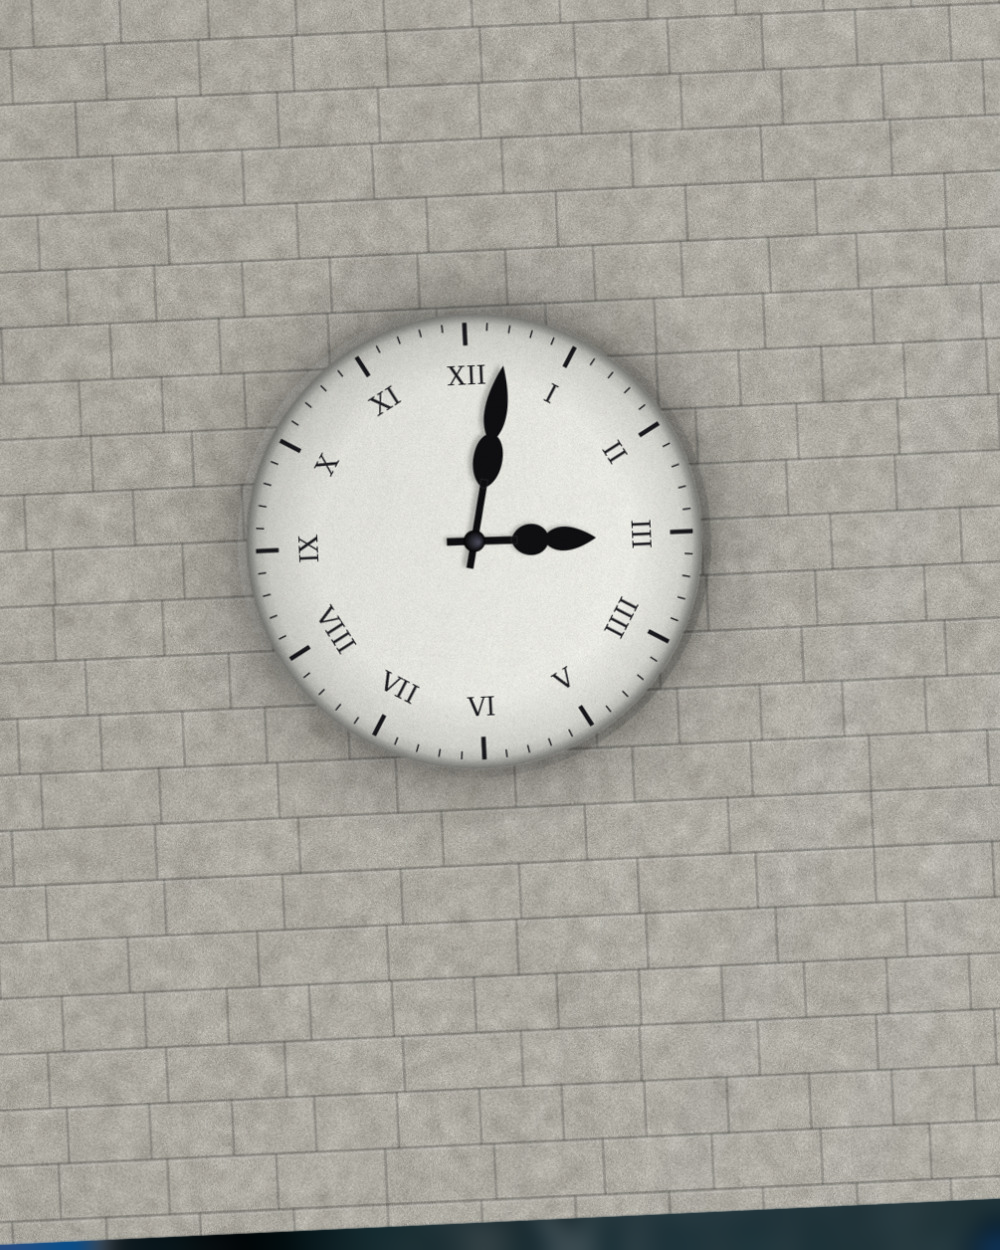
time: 3:02
